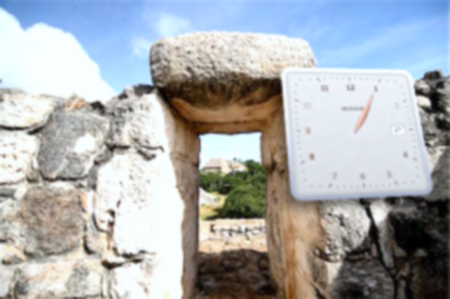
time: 1:05
